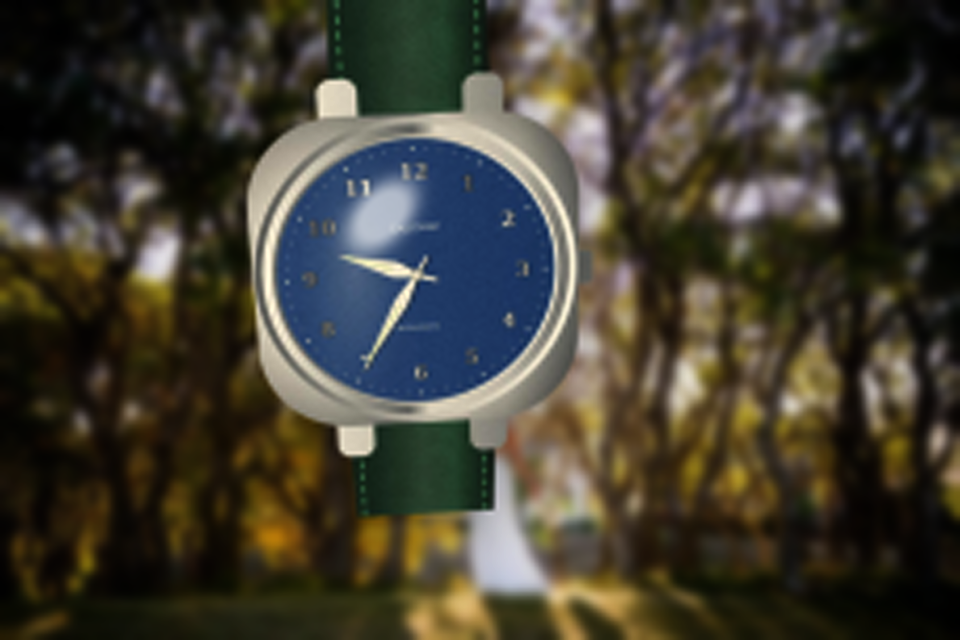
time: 9:35
